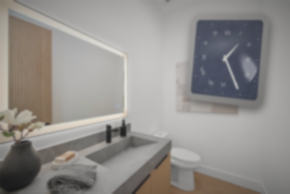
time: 1:25
